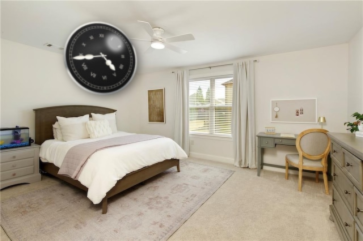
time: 4:44
